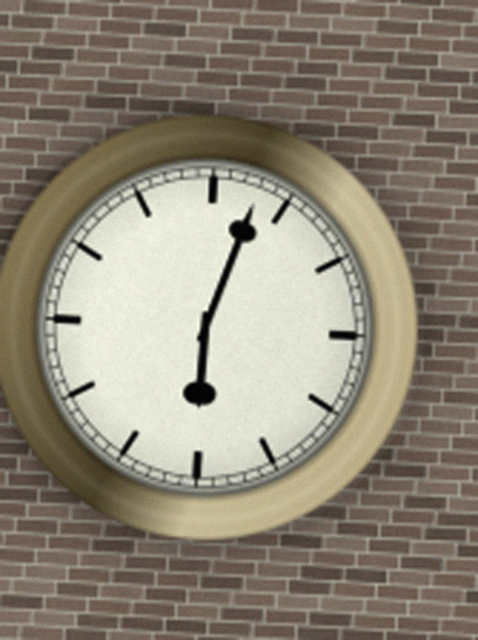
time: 6:03
